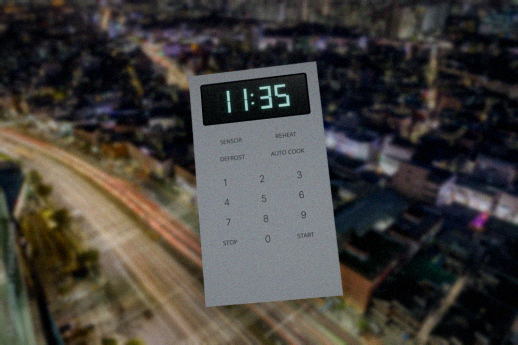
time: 11:35
